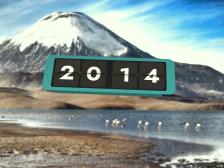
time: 20:14
